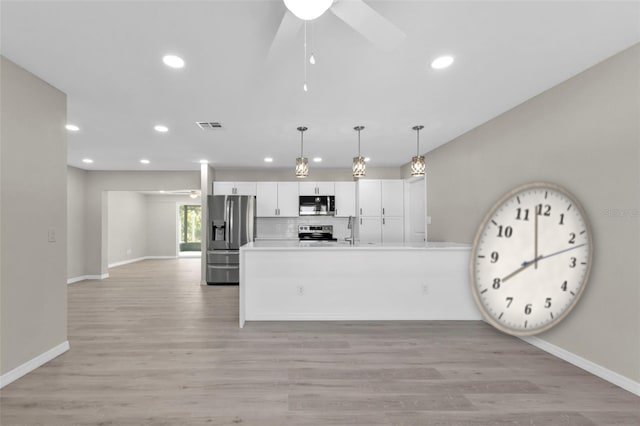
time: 7:58:12
